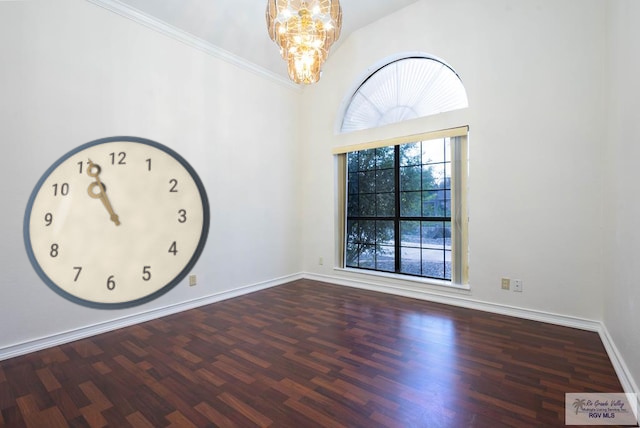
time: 10:56
